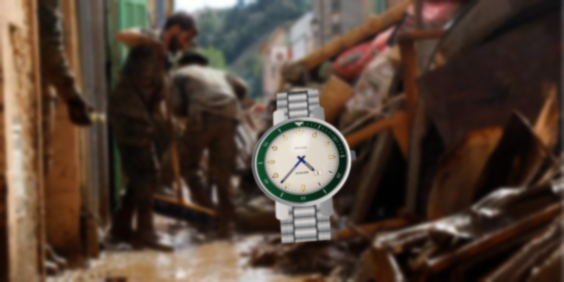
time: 4:37
